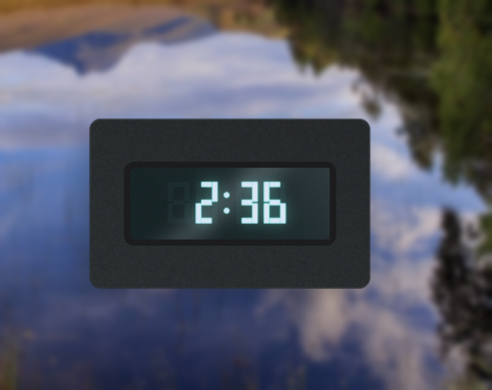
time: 2:36
